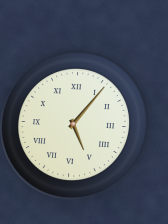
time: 5:06
